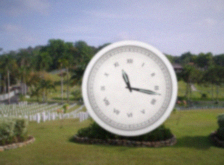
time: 11:17
